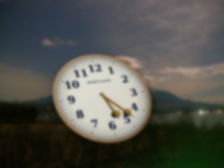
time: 5:23
